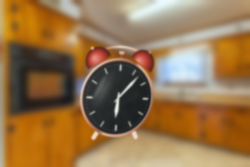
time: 6:07
